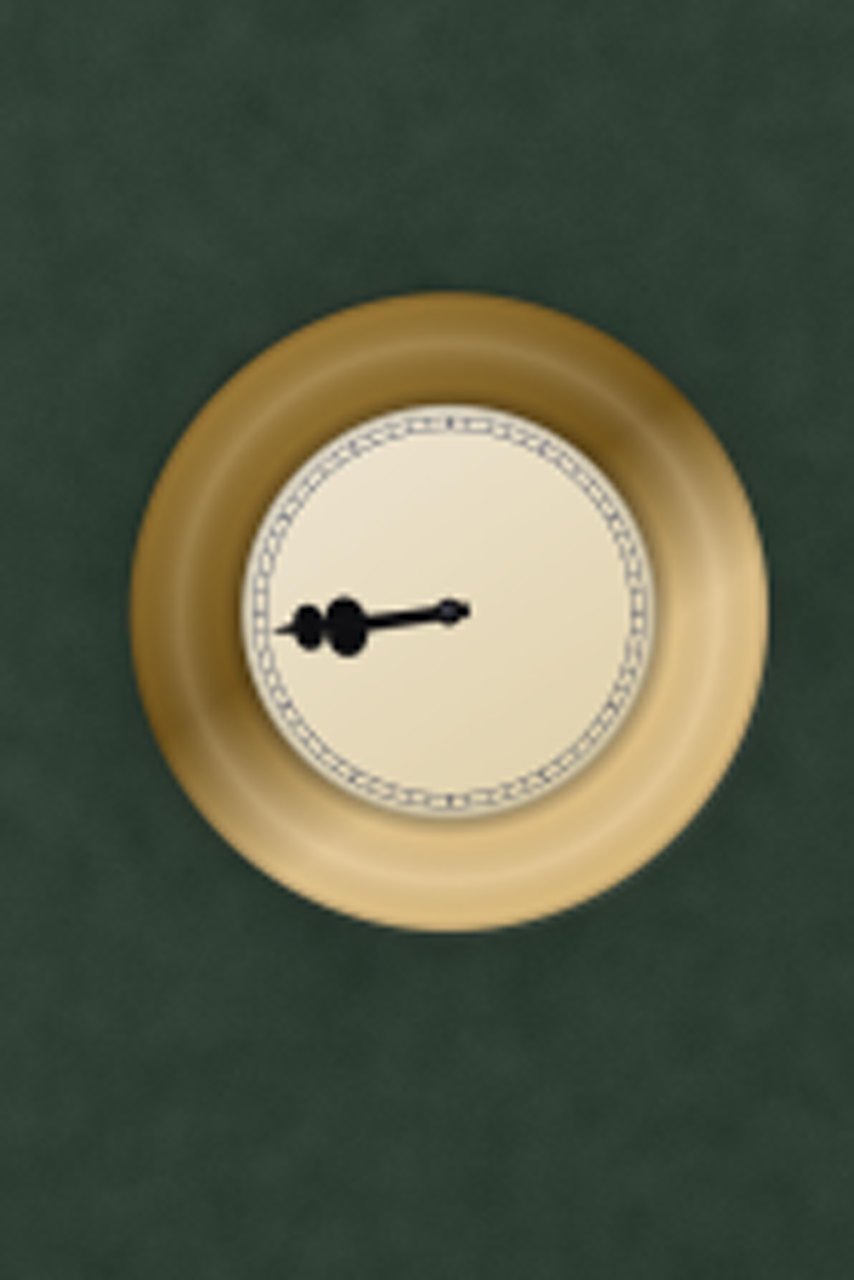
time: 8:44
